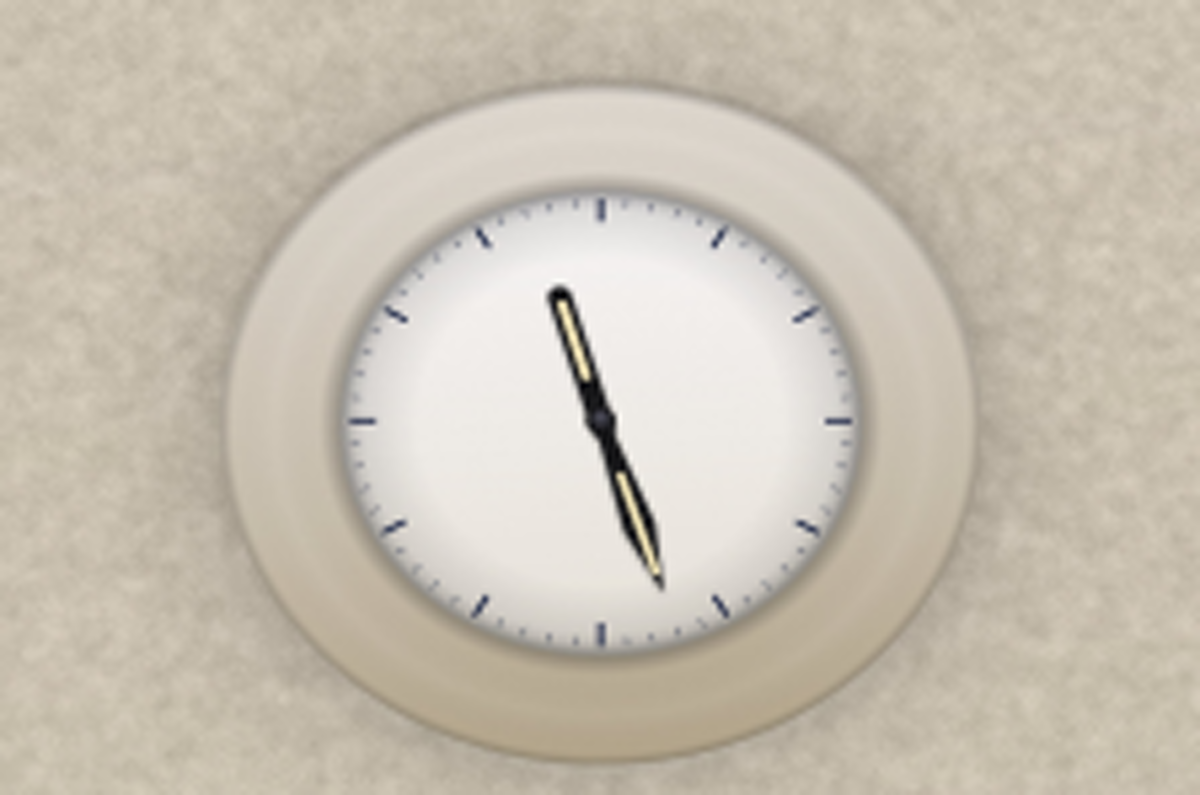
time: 11:27
